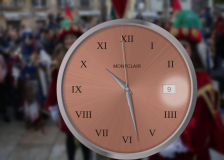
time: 10:27:59
